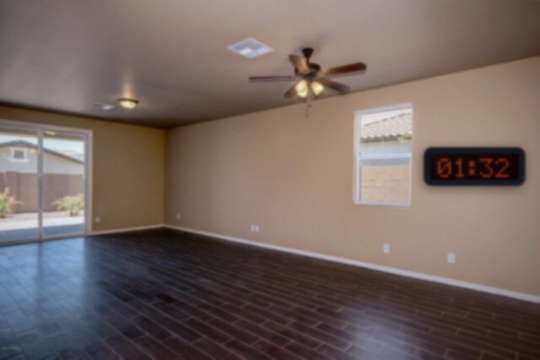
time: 1:32
